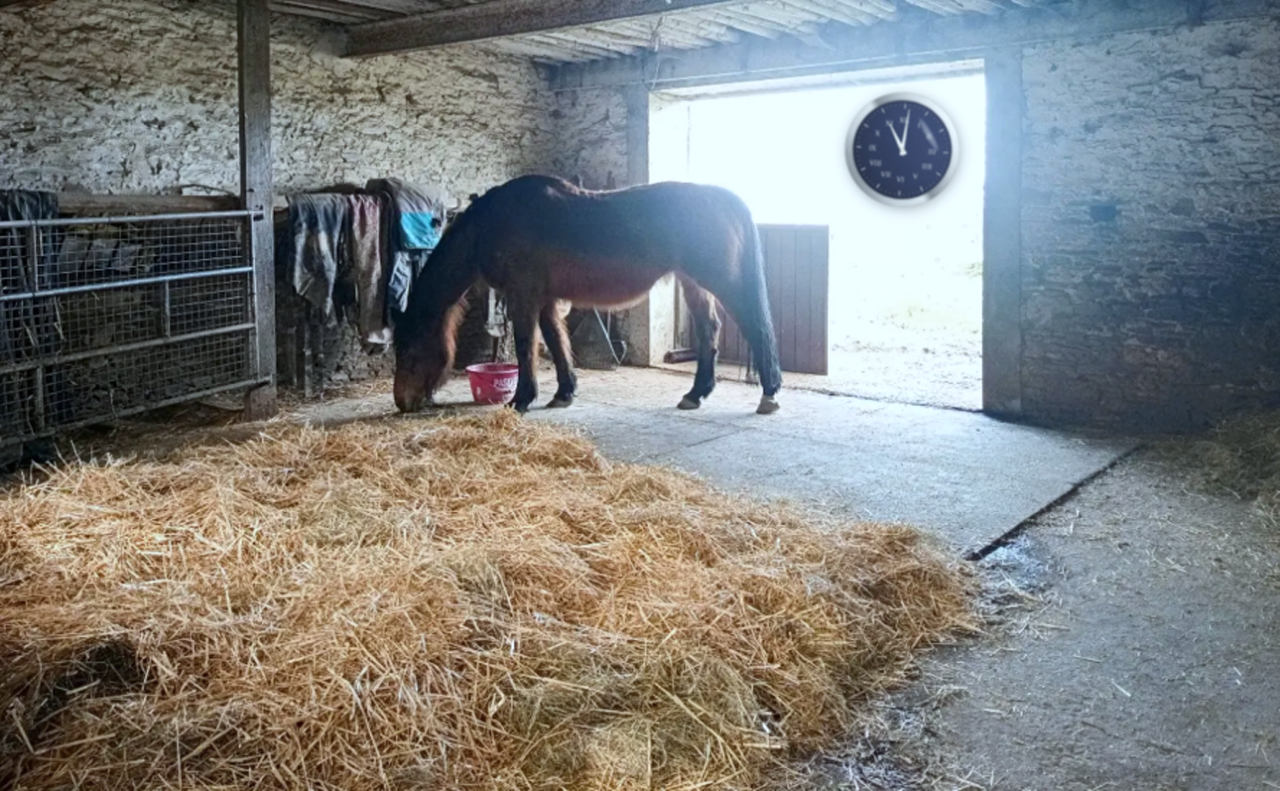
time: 11:01
